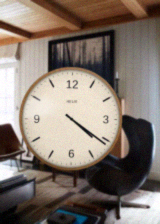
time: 4:21
